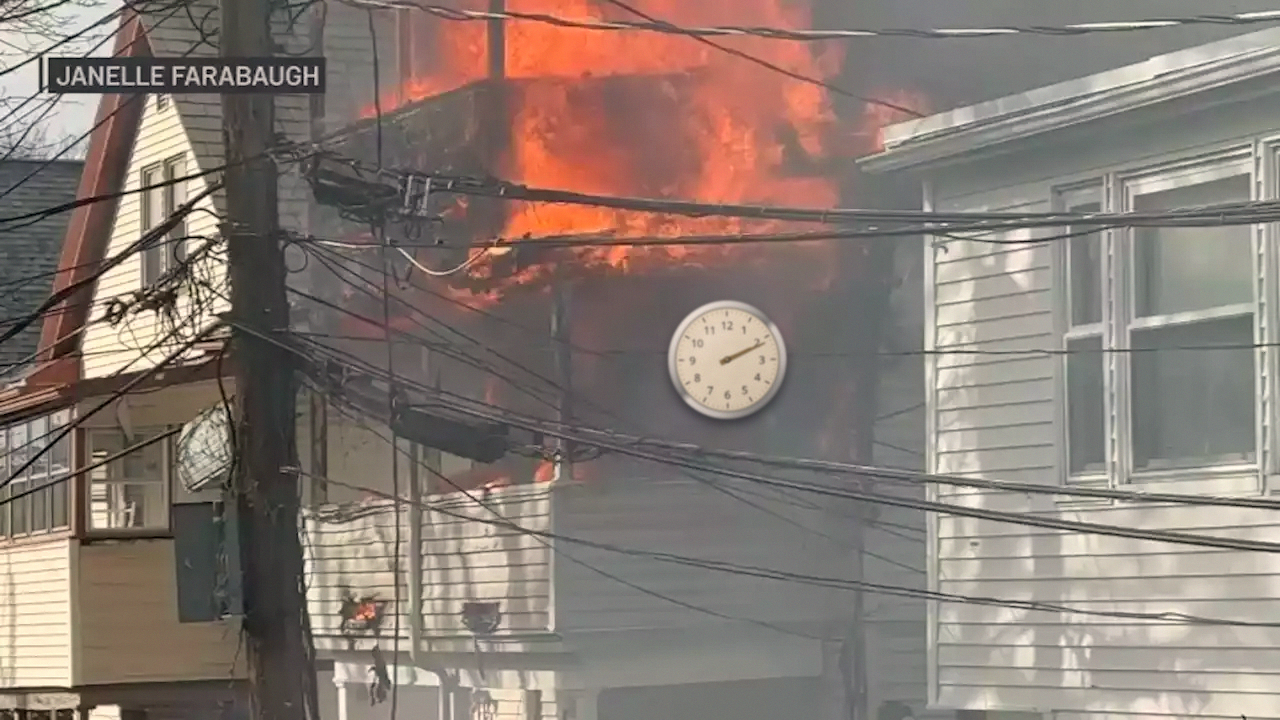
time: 2:11
